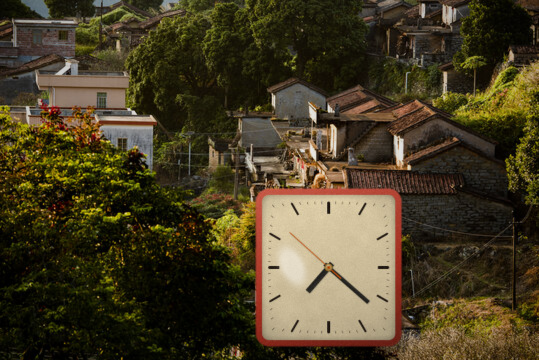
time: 7:21:52
